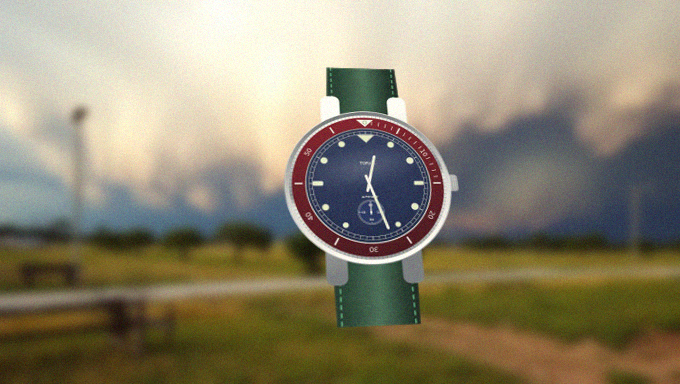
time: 12:27
